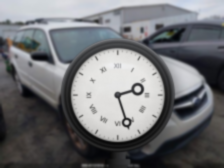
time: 2:27
